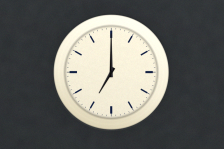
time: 7:00
